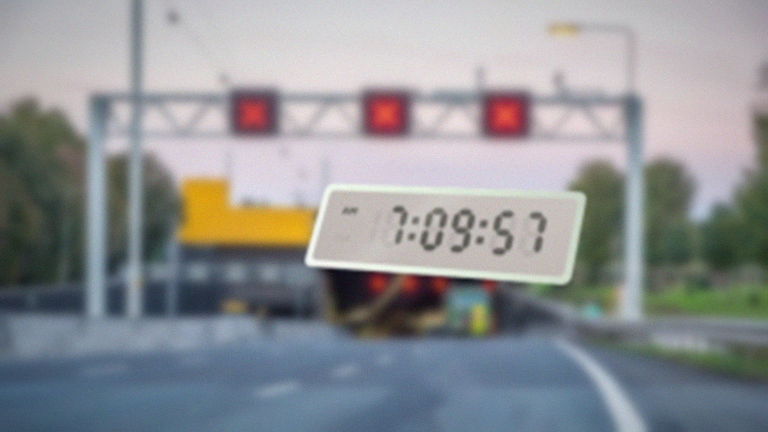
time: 7:09:57
